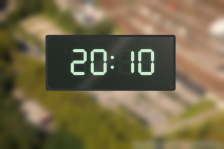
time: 20:10
